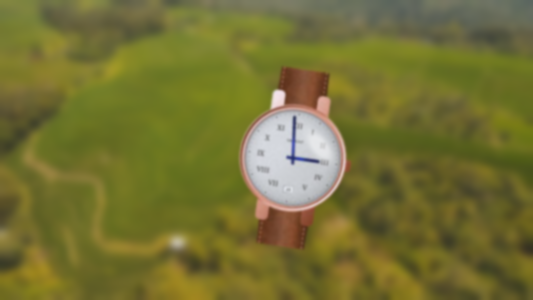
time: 2:59
